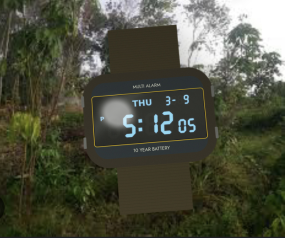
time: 5:12:05
